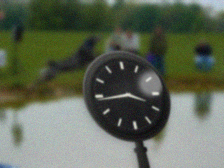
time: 3:44
